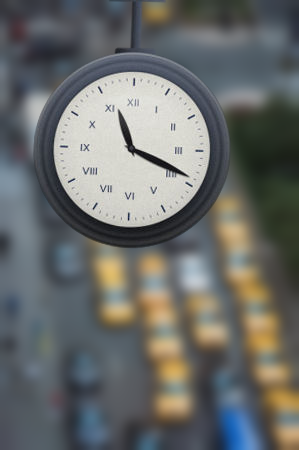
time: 11:19
